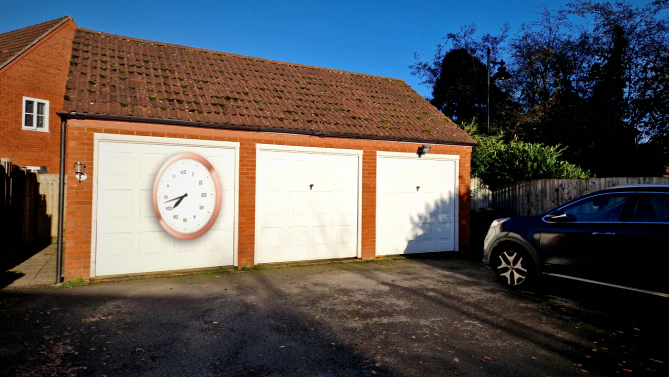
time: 7:43
